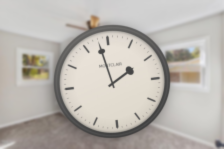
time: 1:58
